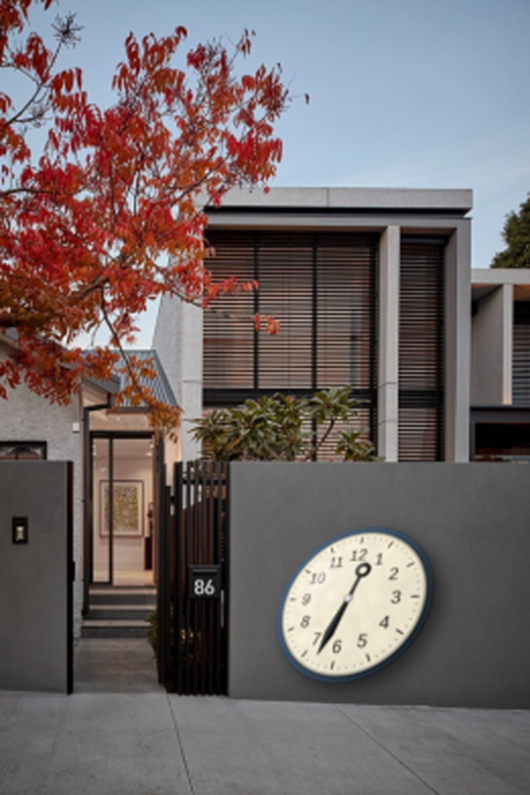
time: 12:33
